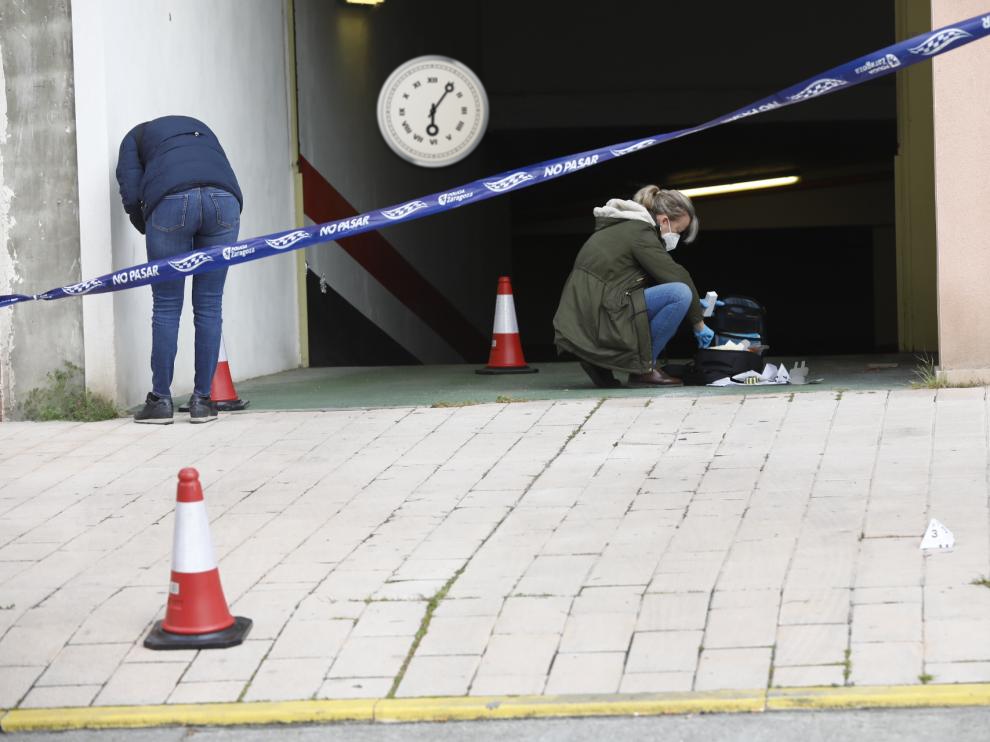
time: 6:06
